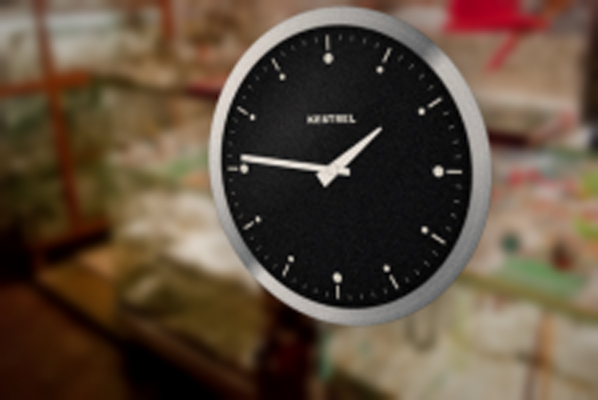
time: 1:46
